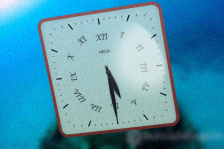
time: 5:30
